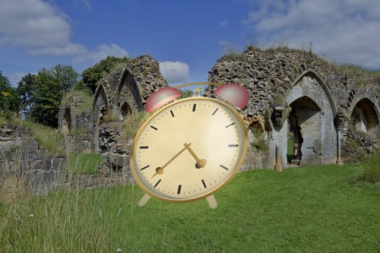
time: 4:37
